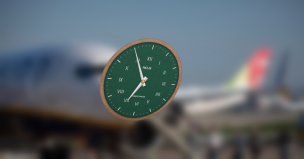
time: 6:55
